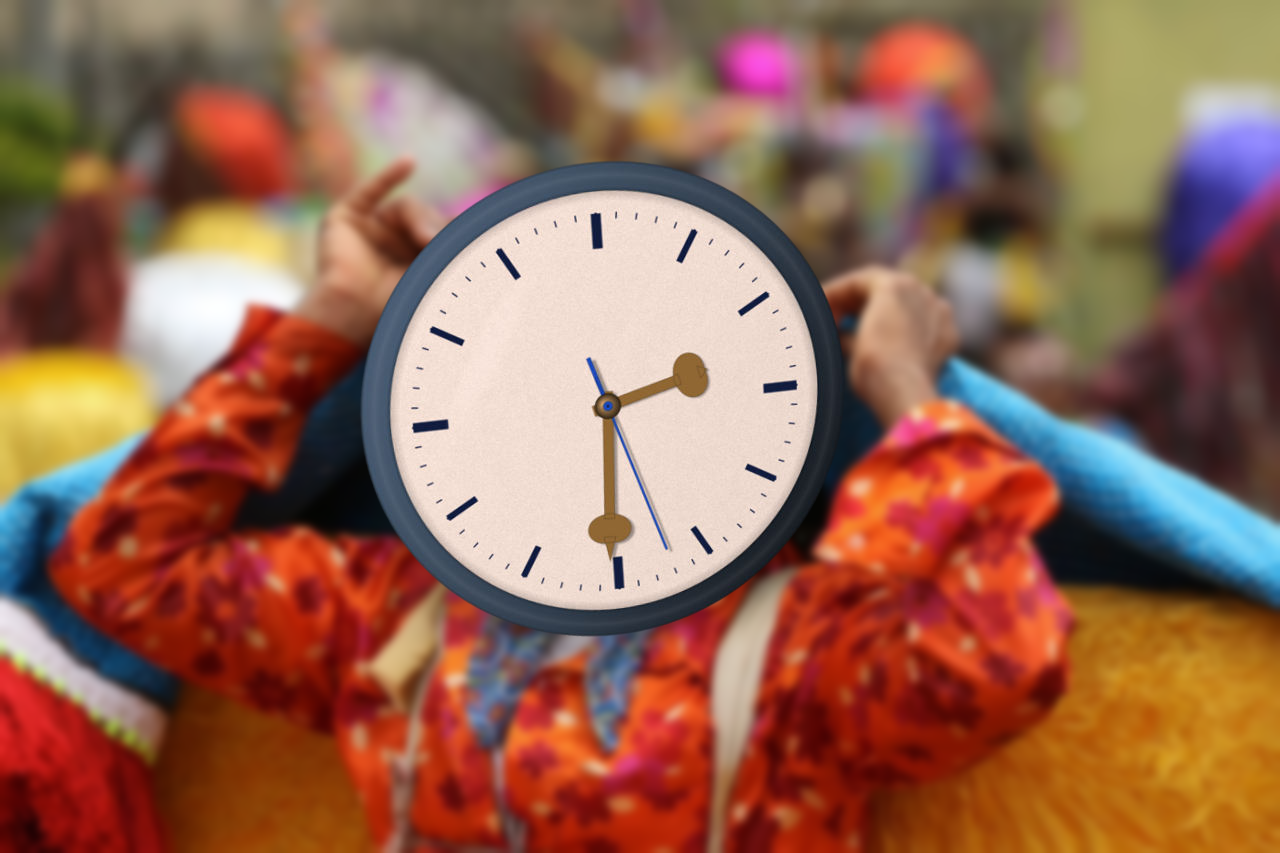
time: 2:30:27
